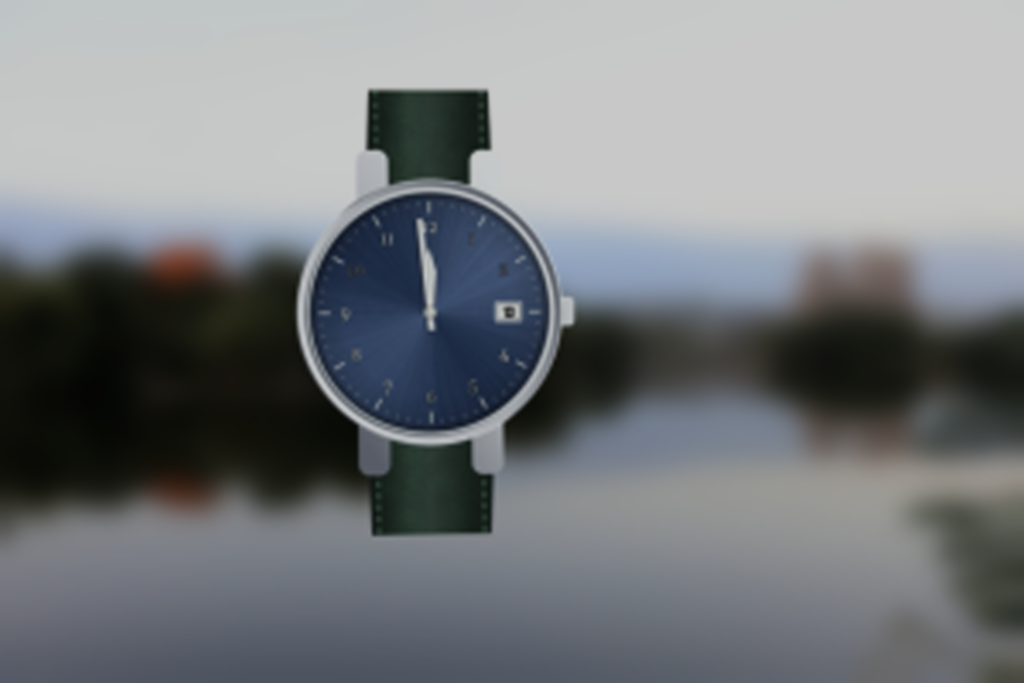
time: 11:59
